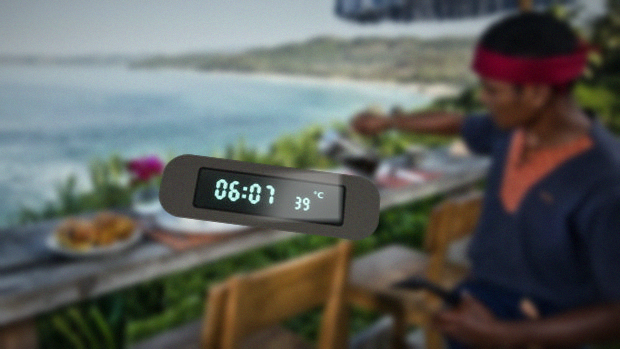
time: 6:07
